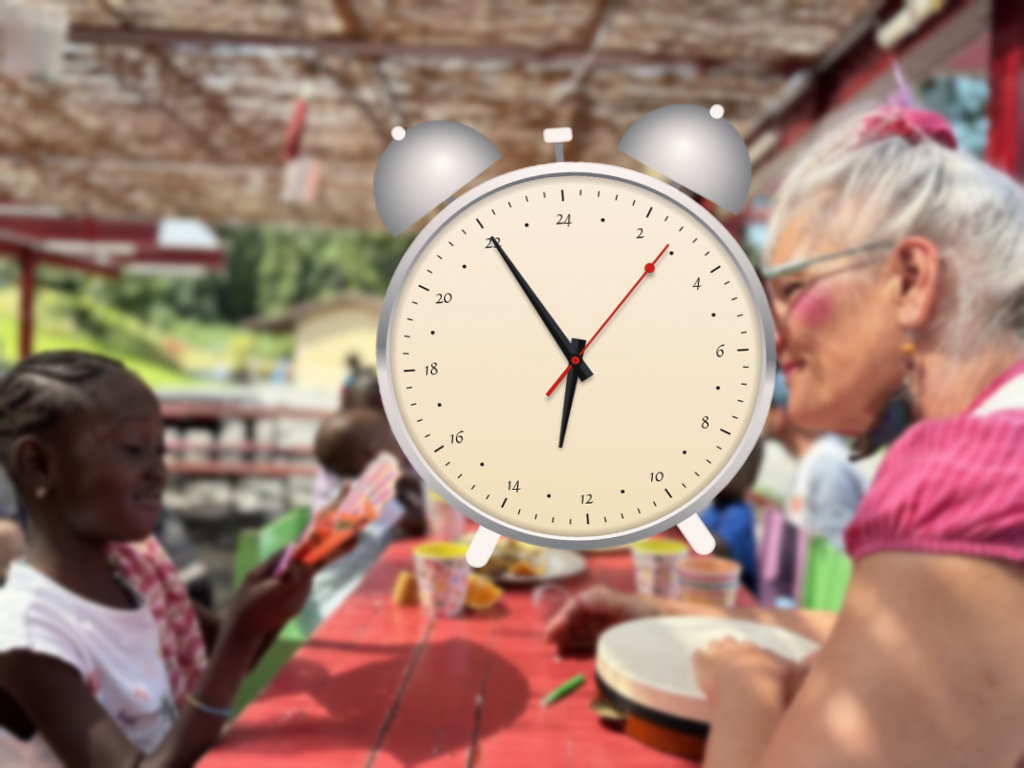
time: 12:55:07
